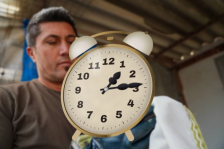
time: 1:14
